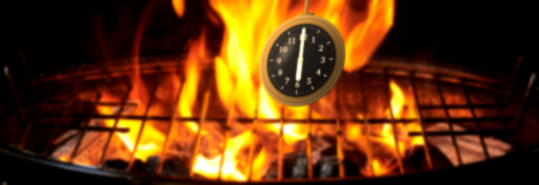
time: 6:00
